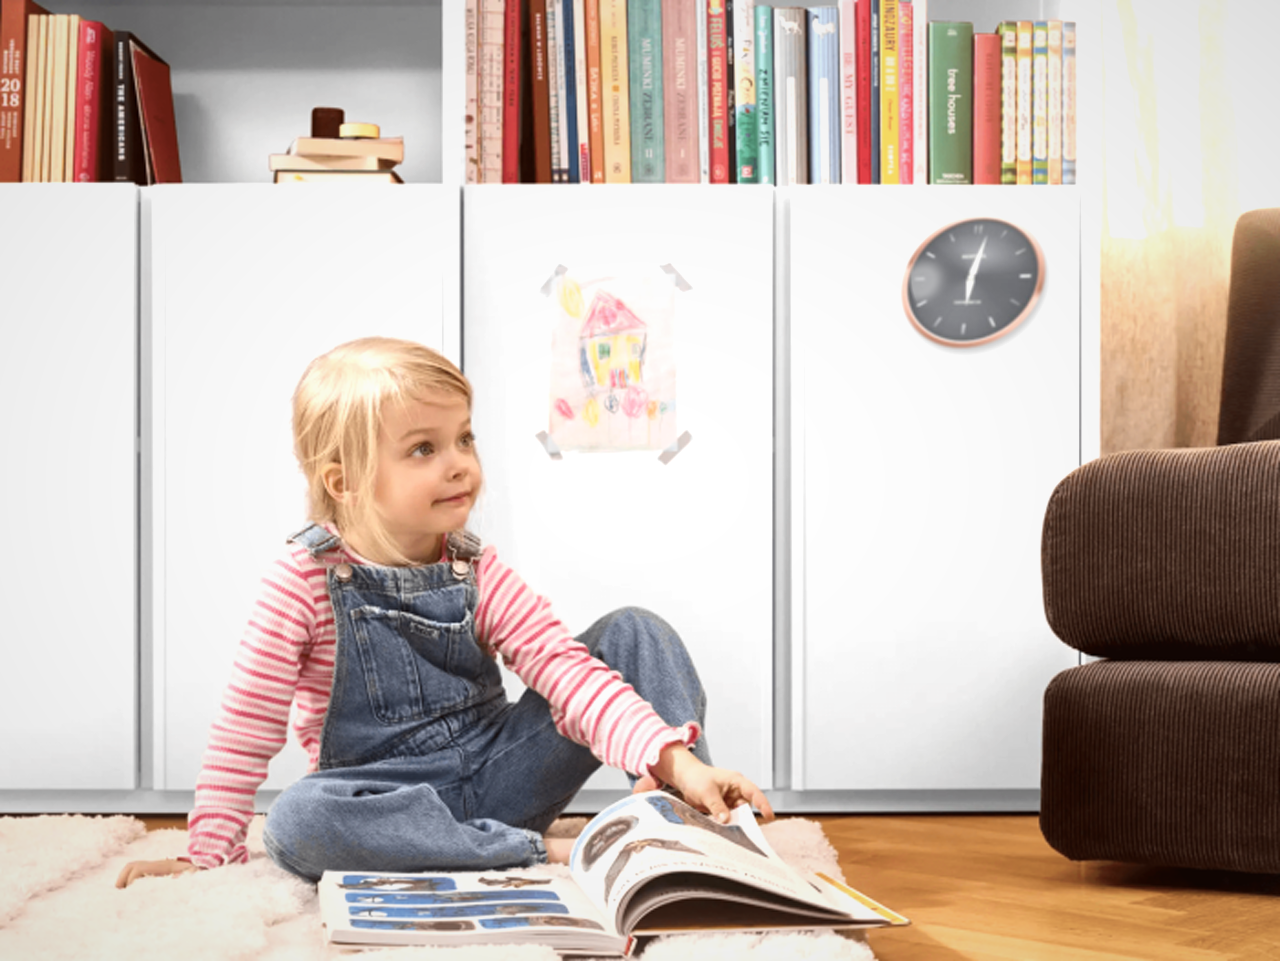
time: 6:02
